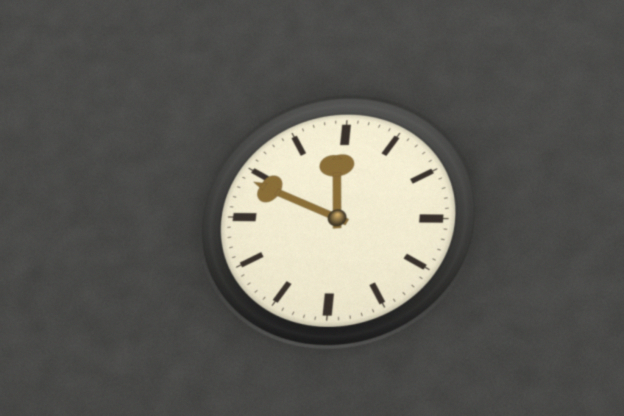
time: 11:49
